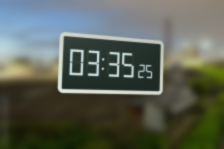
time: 3:35:25
